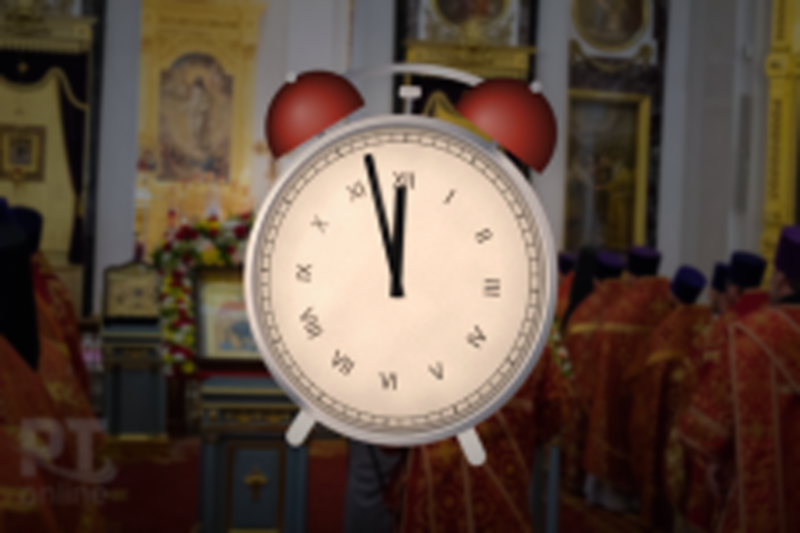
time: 11:57
